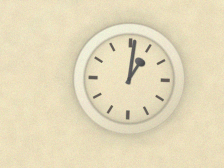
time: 1:01
